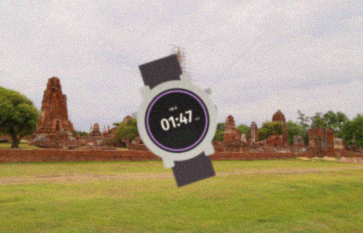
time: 1:47
